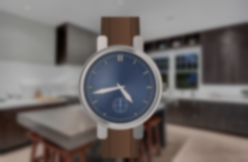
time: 4:43
